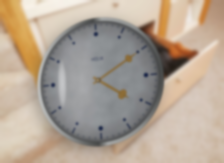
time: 4:10
